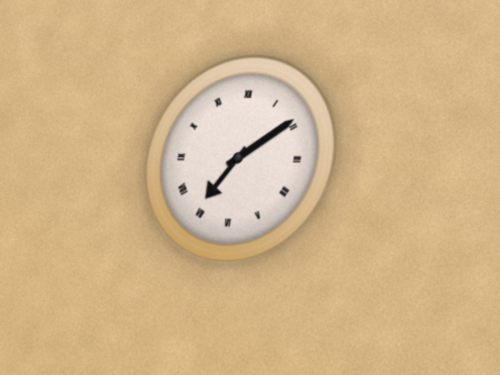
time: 7:09
